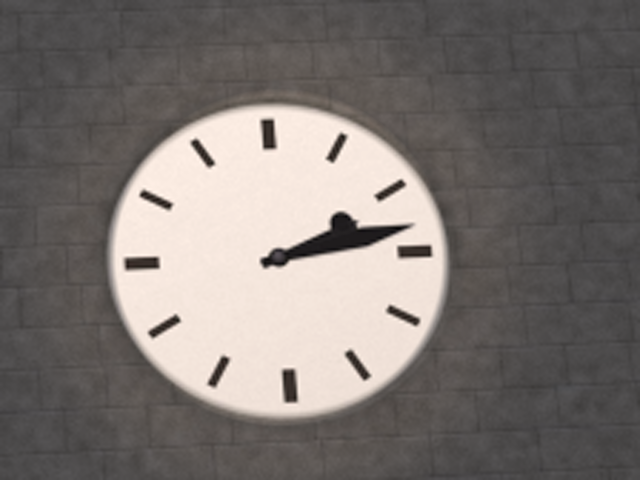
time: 2:13
